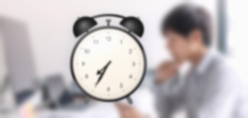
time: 7:35
